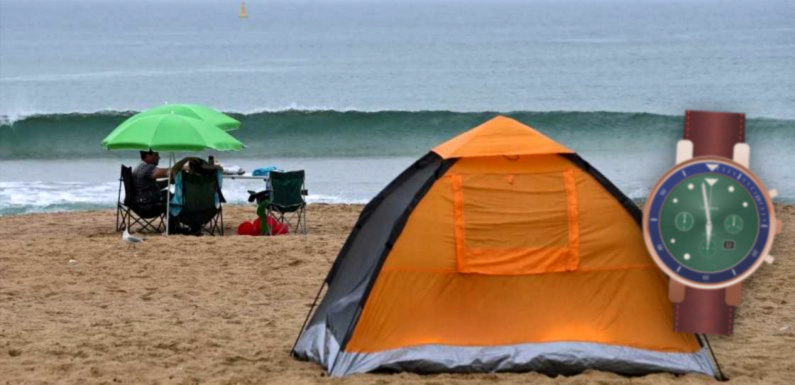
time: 5:58
